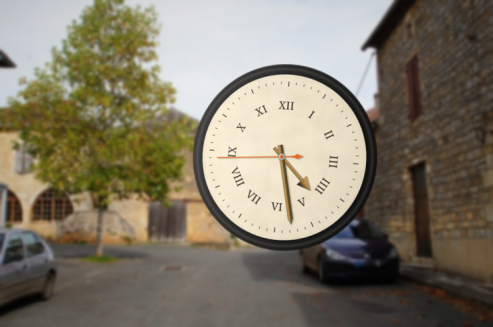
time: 4:27:44
